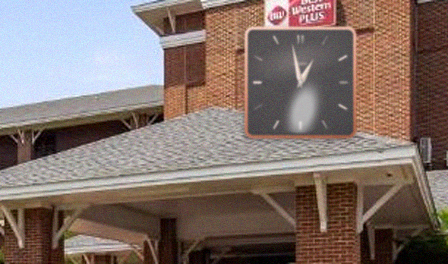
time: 12:58
